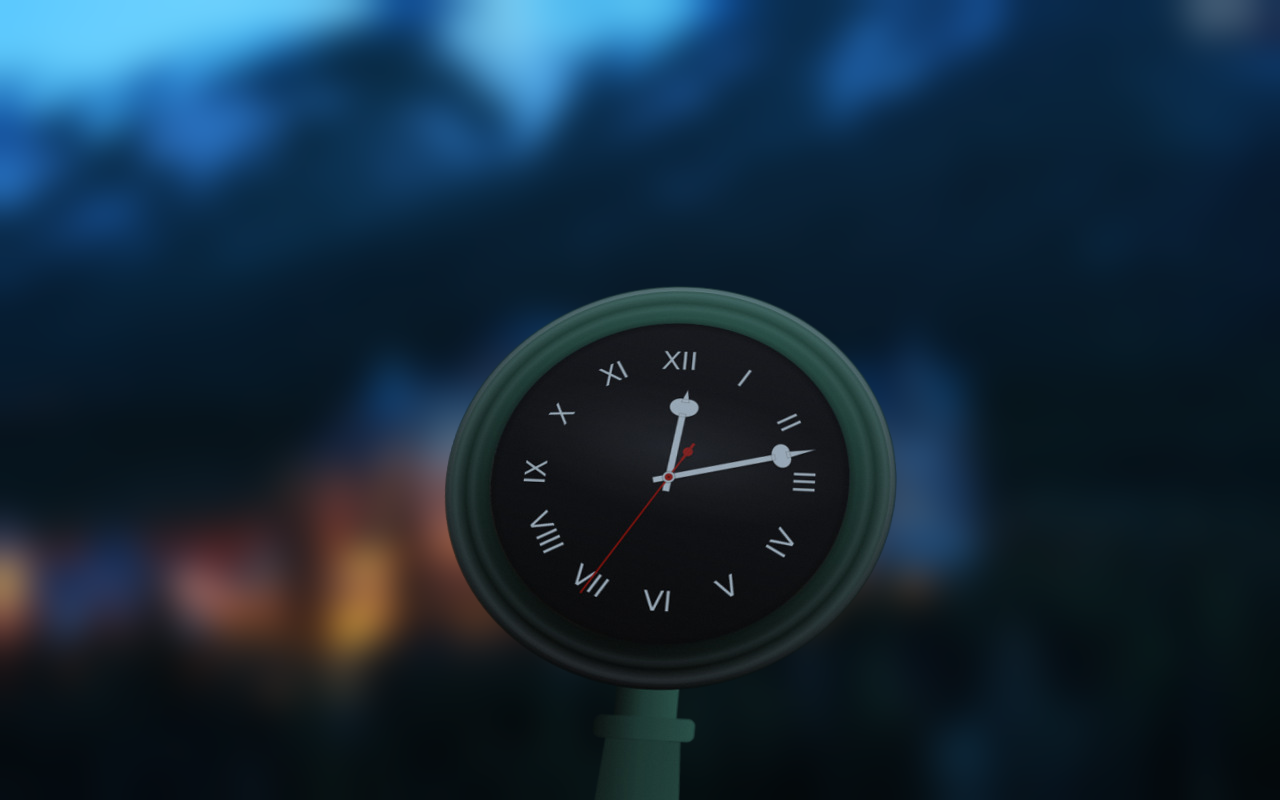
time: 12:12:35
